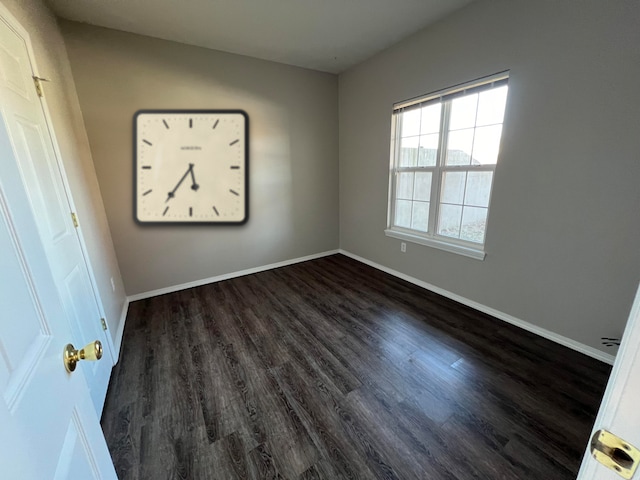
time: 5:36
